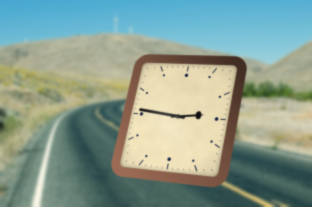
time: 2:46
